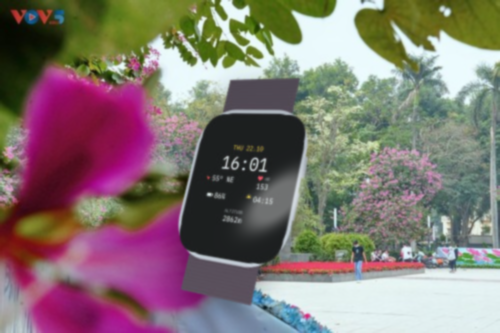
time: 16:01
